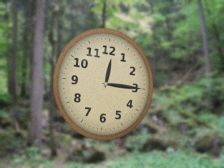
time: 12:15
